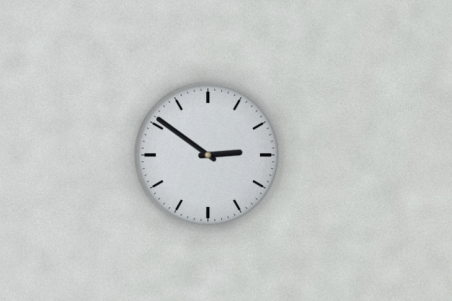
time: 2:51
